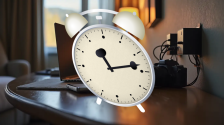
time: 11:13
